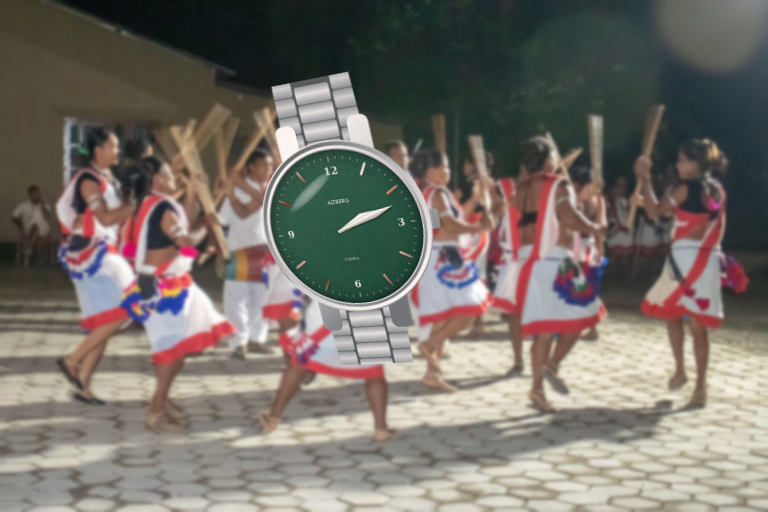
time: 2:12
